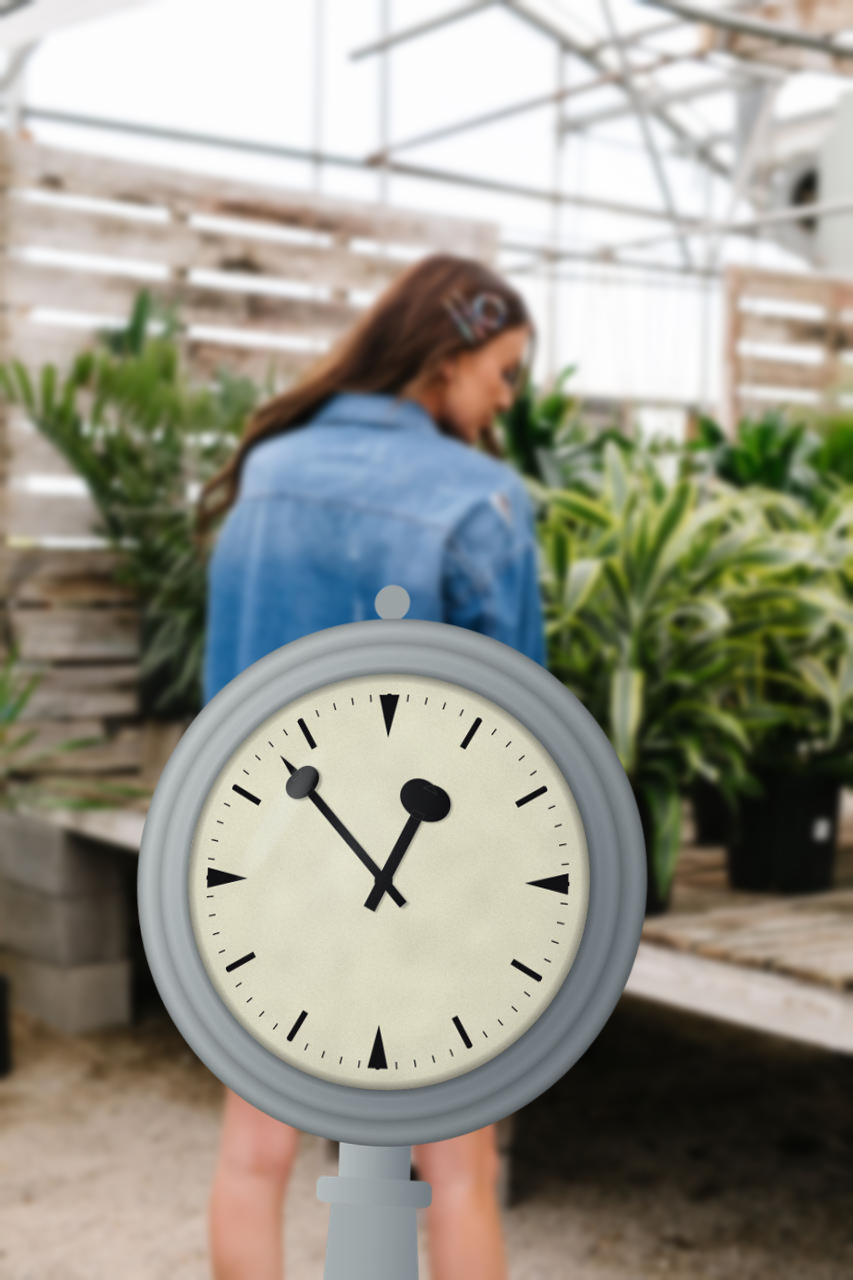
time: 12:53
